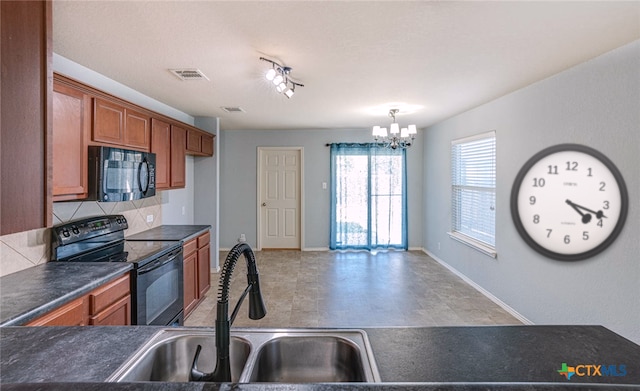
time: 4:18
